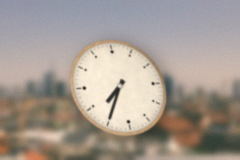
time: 7:35
